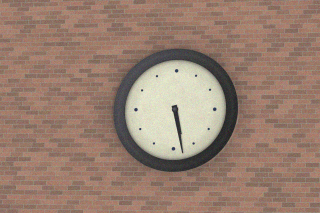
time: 5:28
